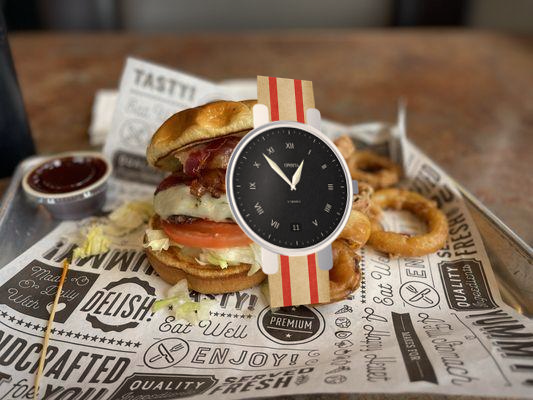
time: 12:53
